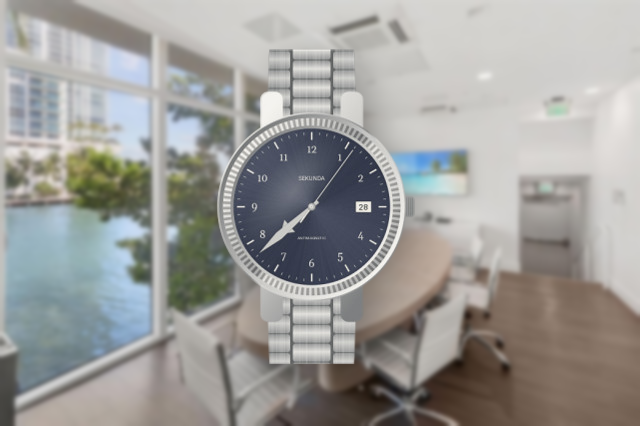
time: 7:38:06
